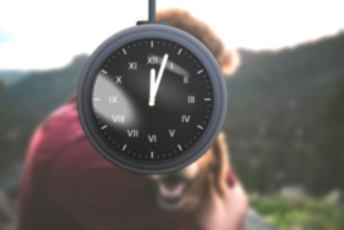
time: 12:03
